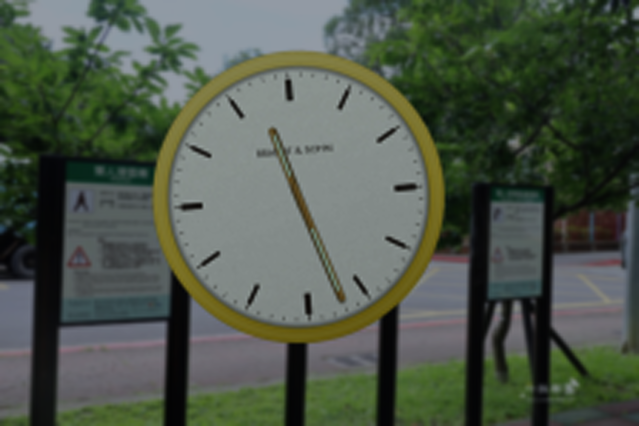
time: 11:27
